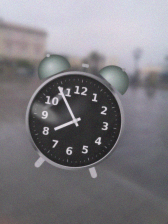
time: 7:54
